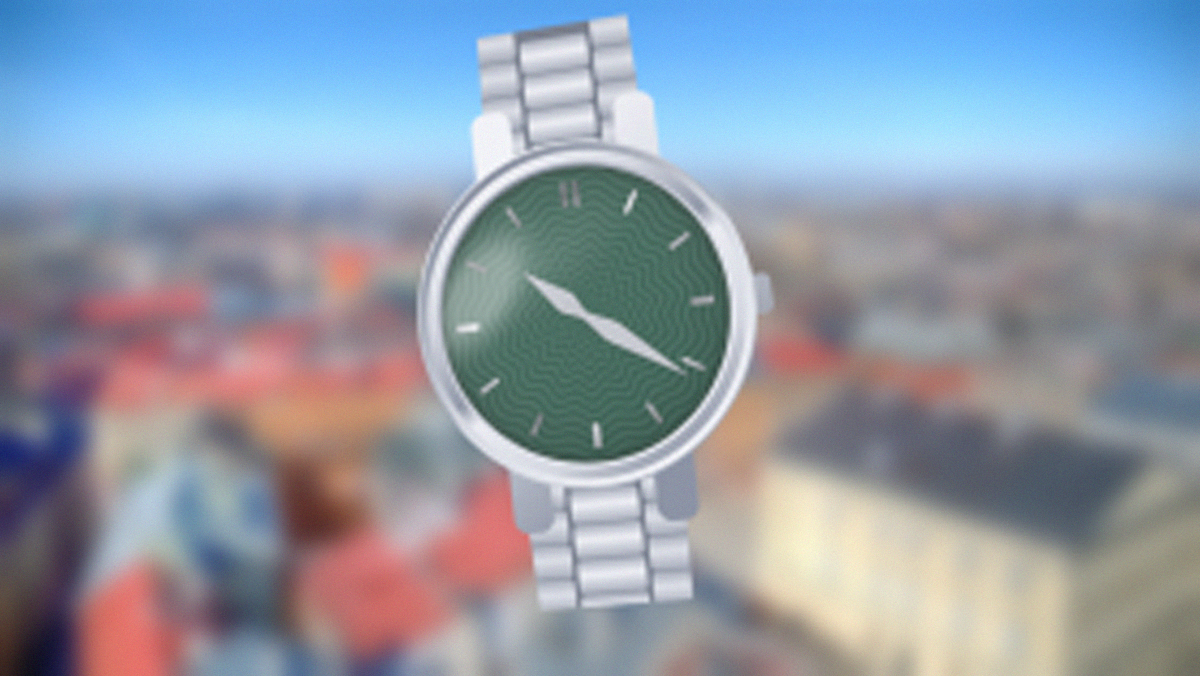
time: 10:21
